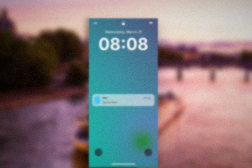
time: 8:08
